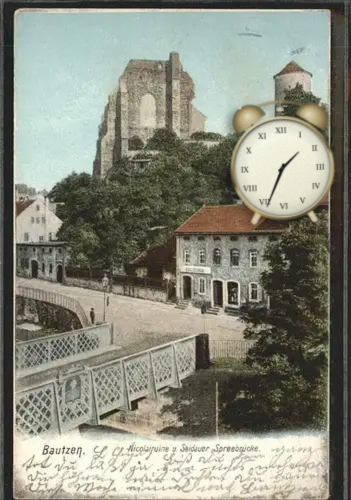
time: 1:34
